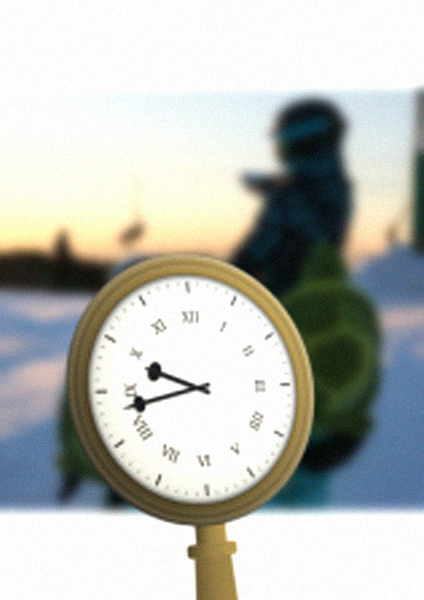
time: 9:43
